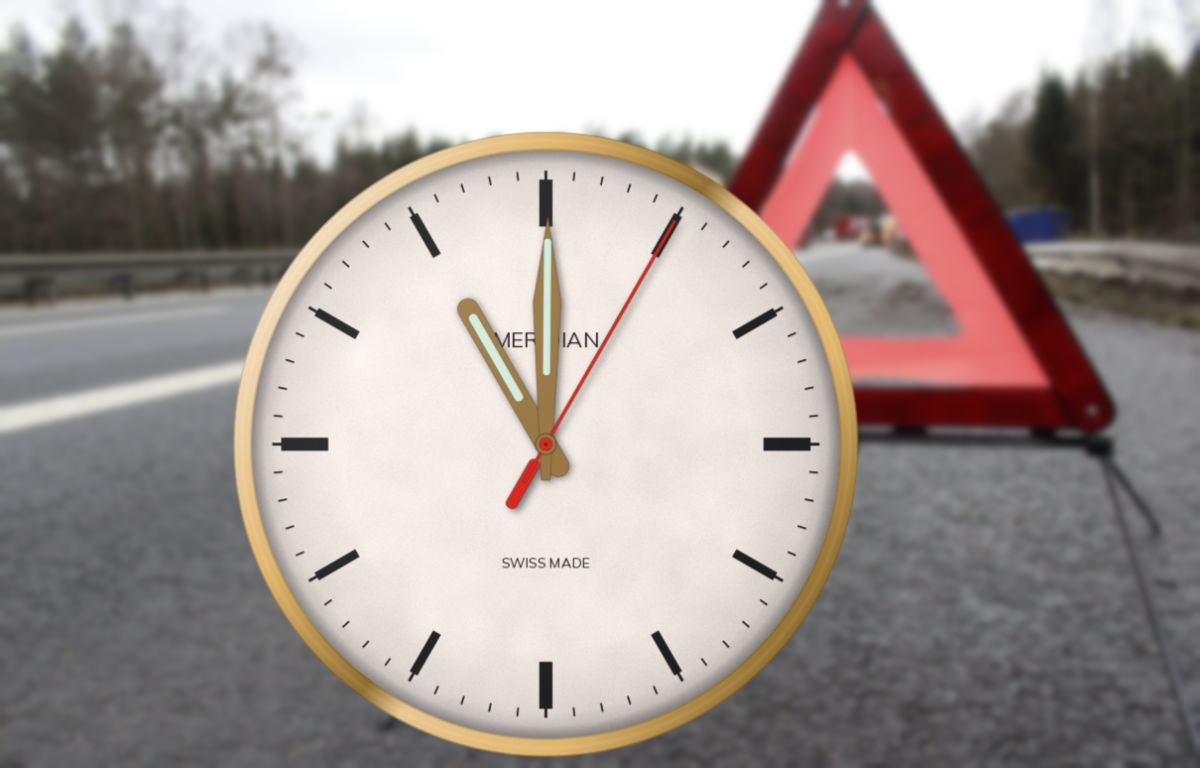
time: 11:00:05
